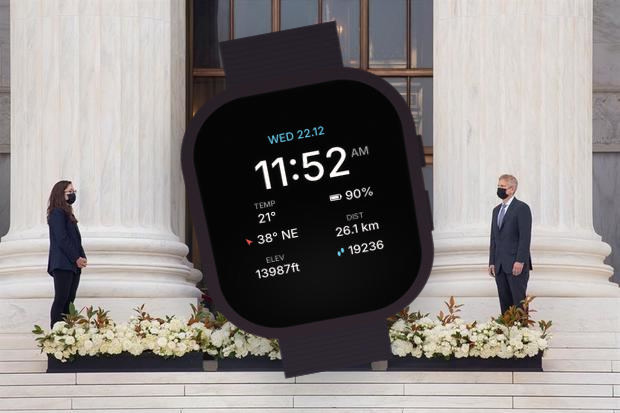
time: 11:52
